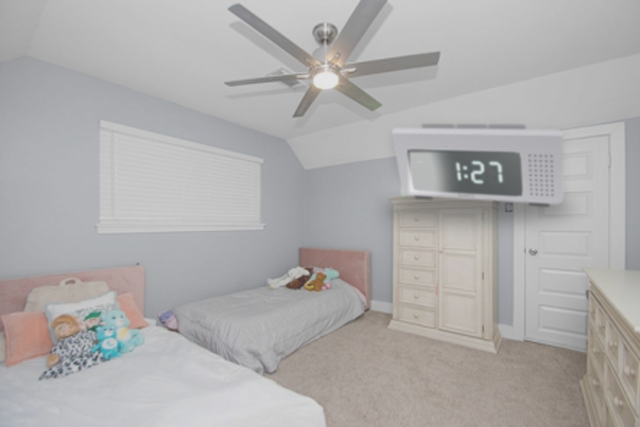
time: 1:27
